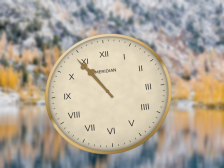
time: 10:54
